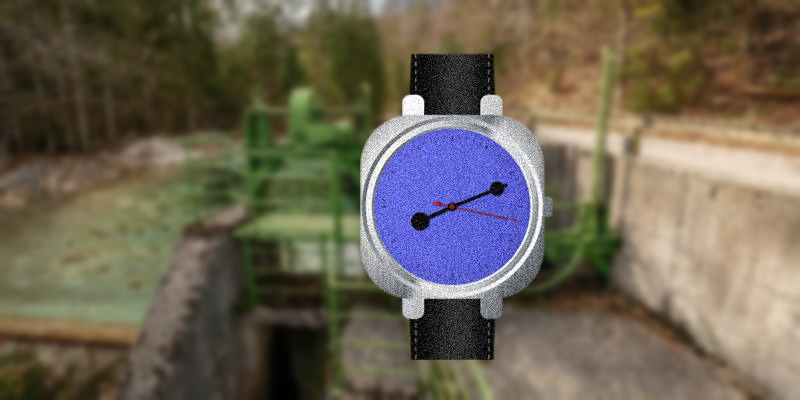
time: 8:11:17
